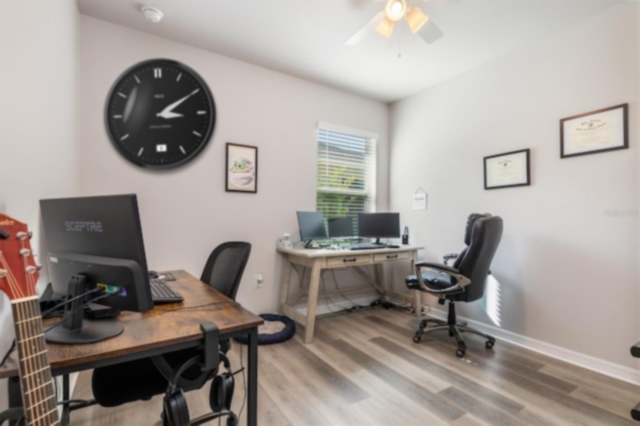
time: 3:10
